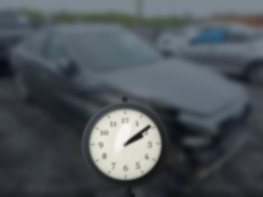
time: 2:09
